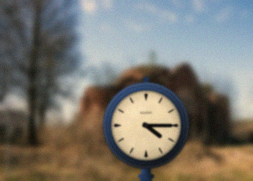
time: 4:15
